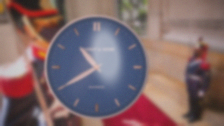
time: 10:40
